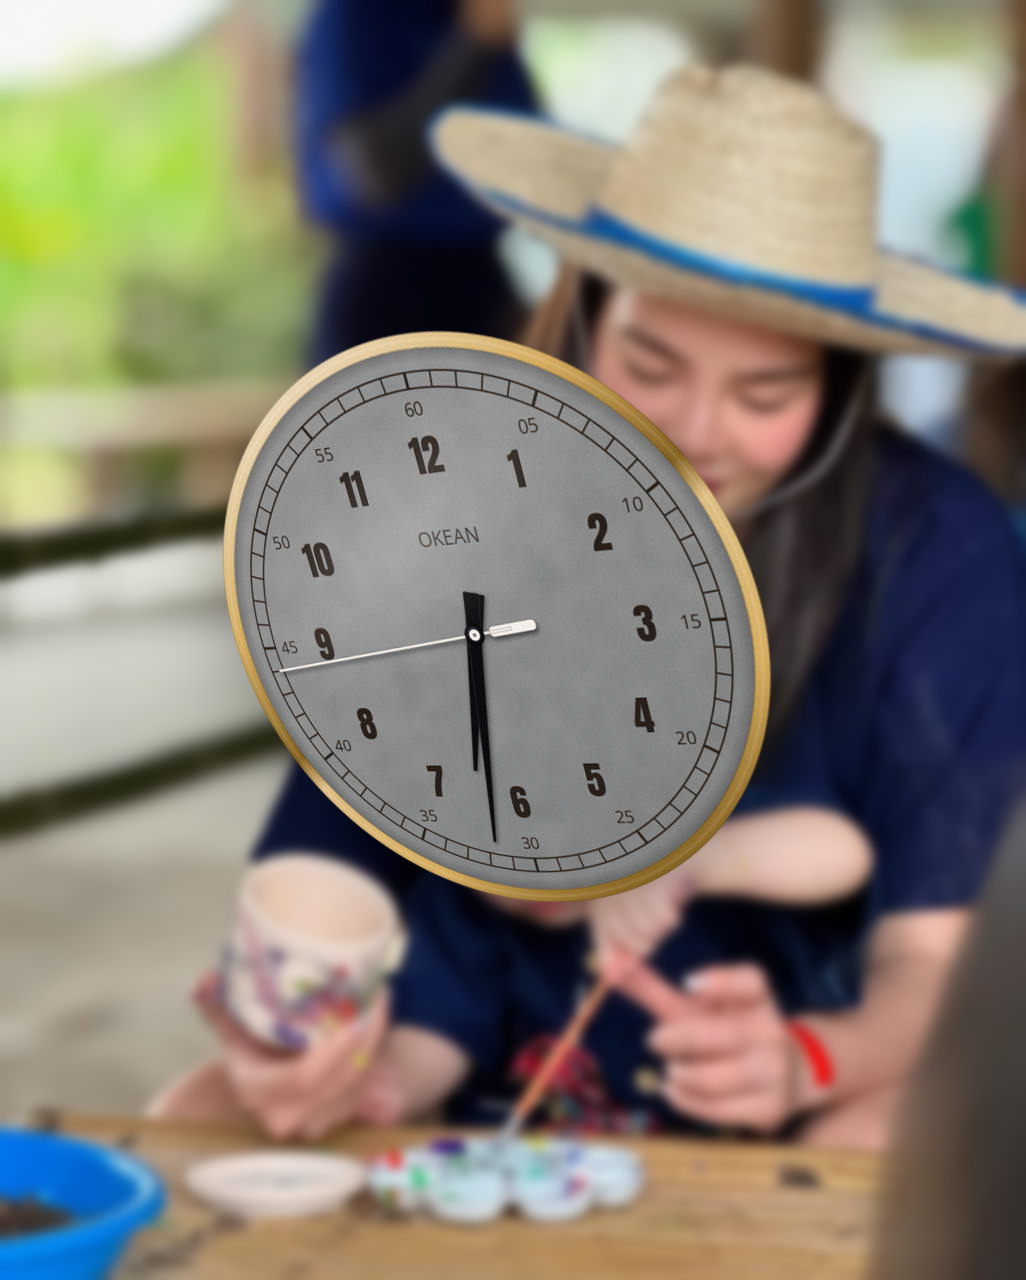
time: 6:31:44
